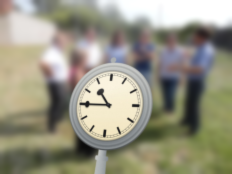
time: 10:45
